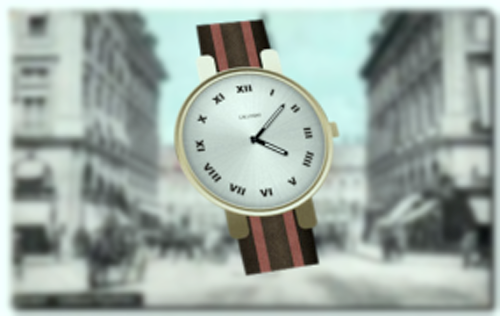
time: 4:08
